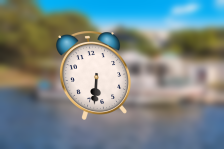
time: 6:33
